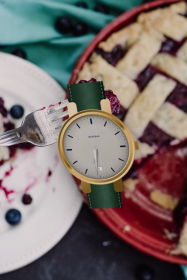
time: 6:31
